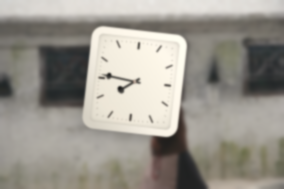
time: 7:46
